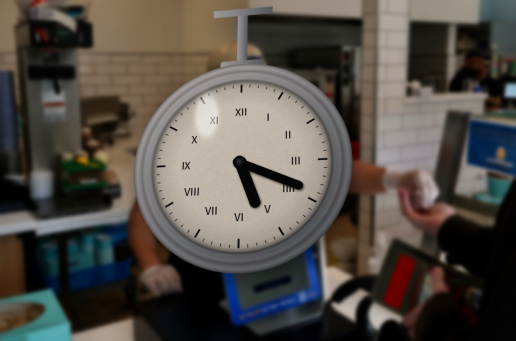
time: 5:19
